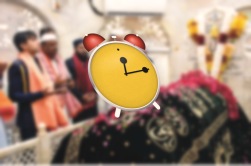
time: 12:14
